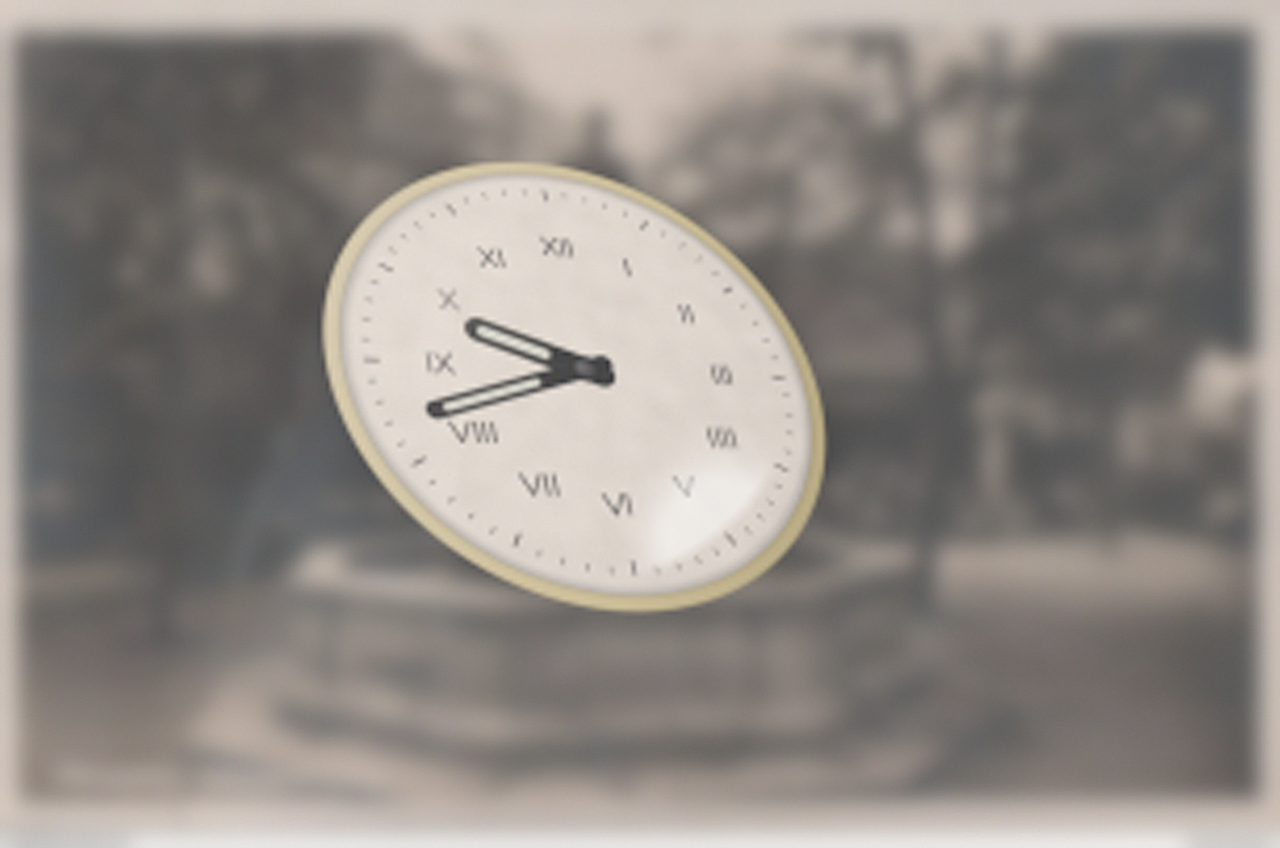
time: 9:42
